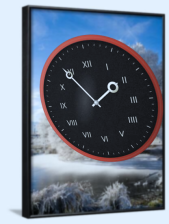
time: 1:54
